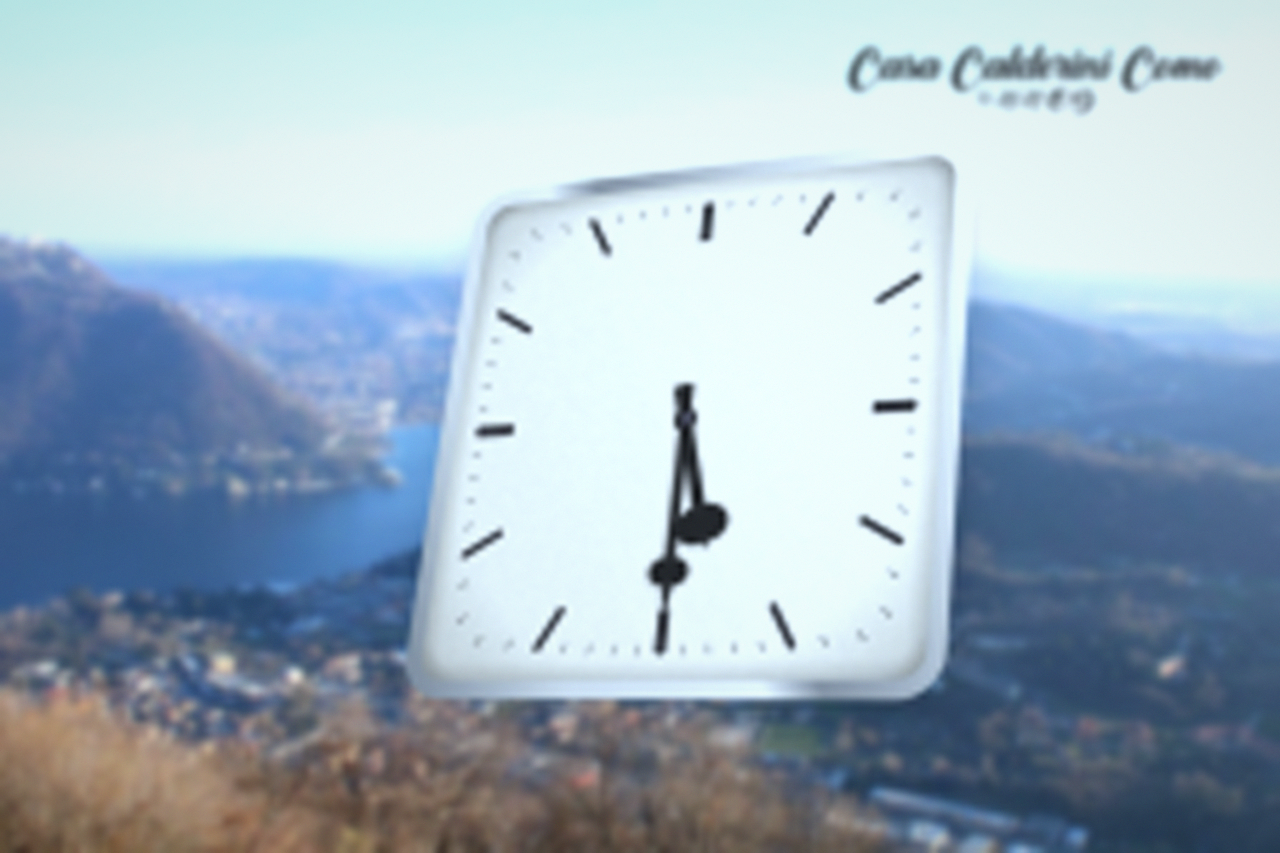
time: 5:30
